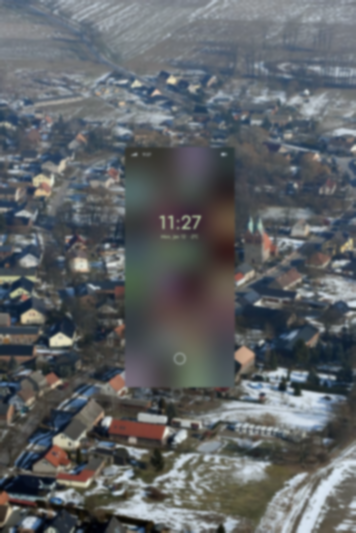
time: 11:27
